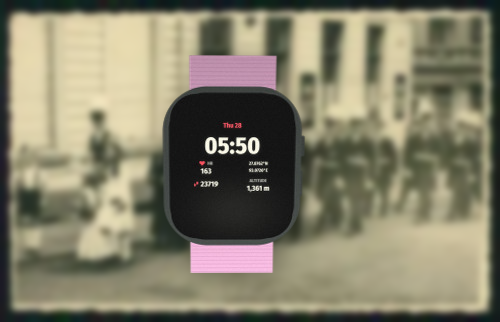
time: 5:50
